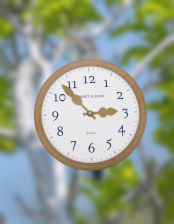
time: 2:53
